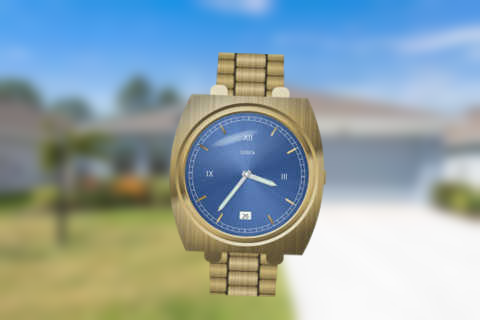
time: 3:36
